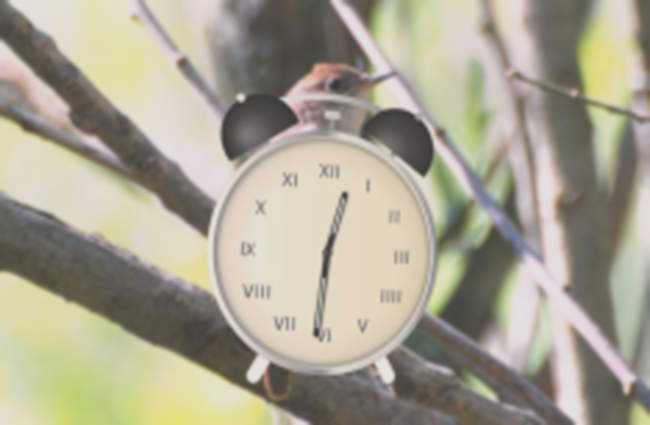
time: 12:31
